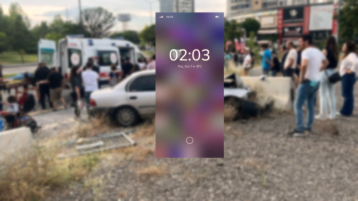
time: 2:03
